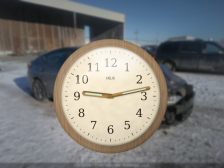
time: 9:13
